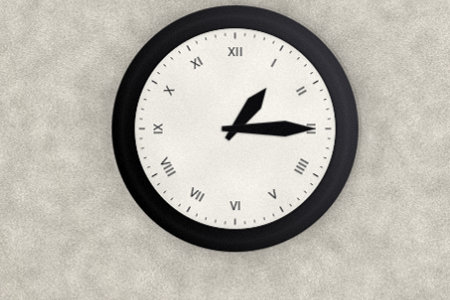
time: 1:15
